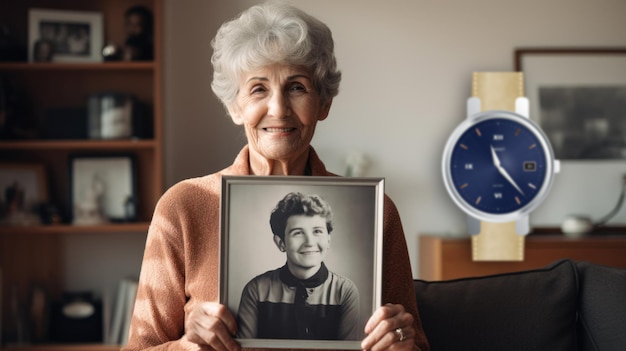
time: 11:23
